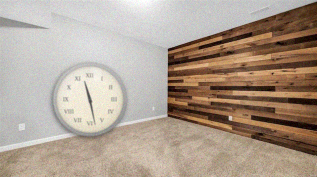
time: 11:28
